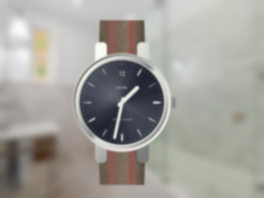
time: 1:32
